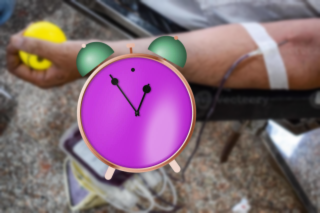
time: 12:55
